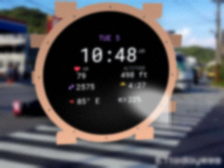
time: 10:48
